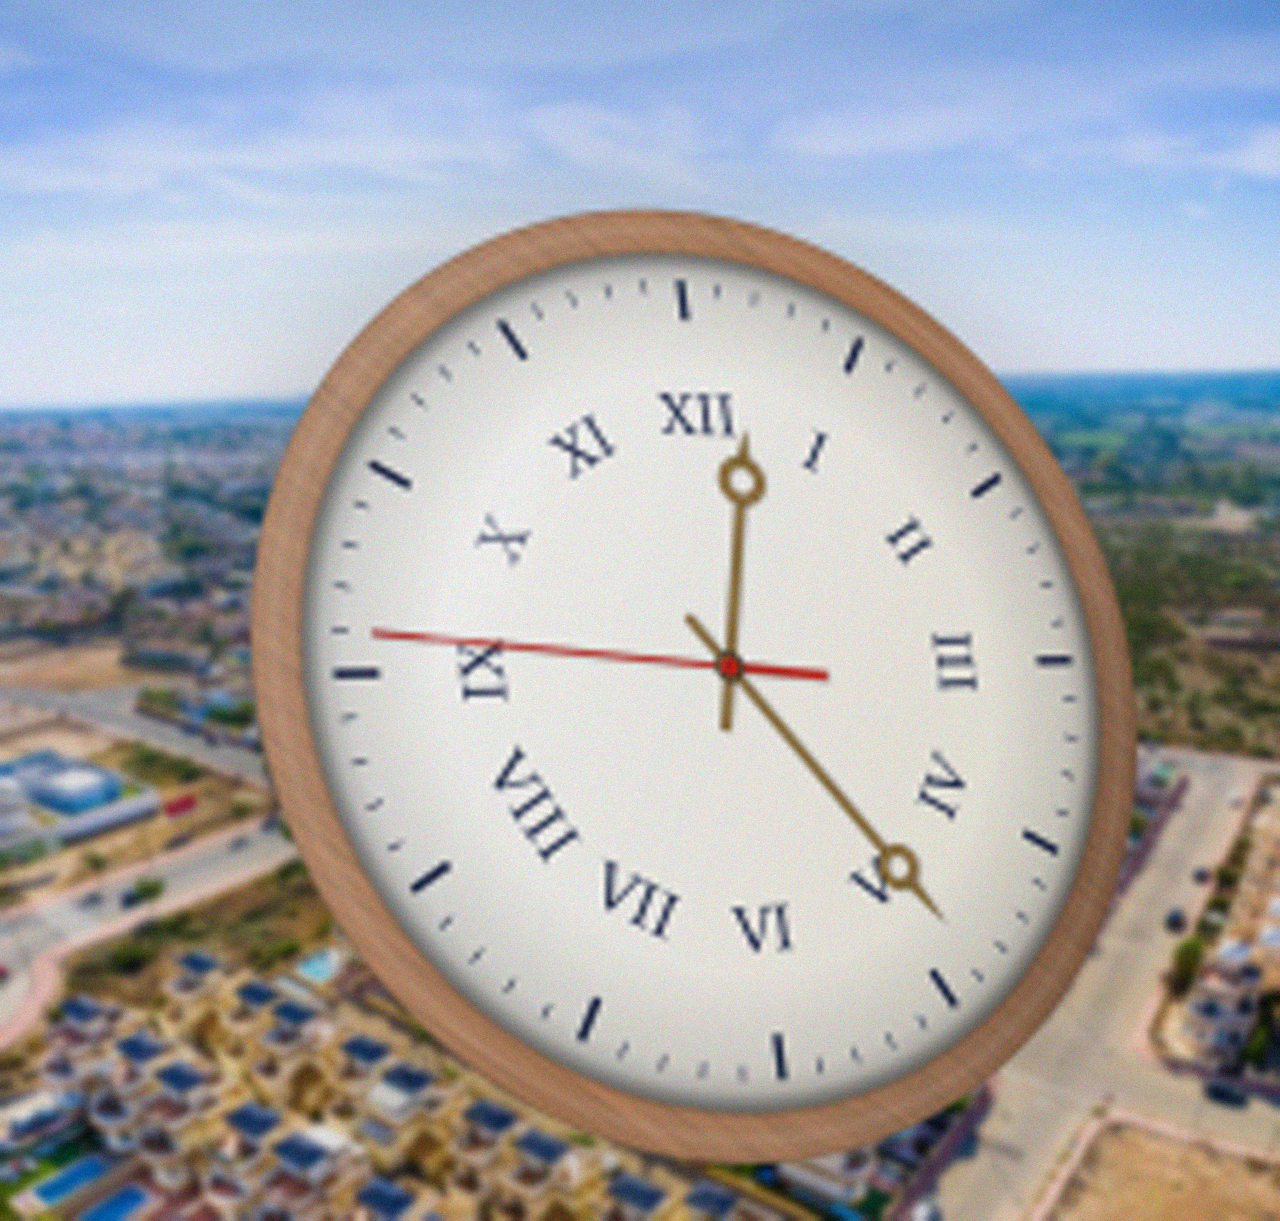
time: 12:23:46
